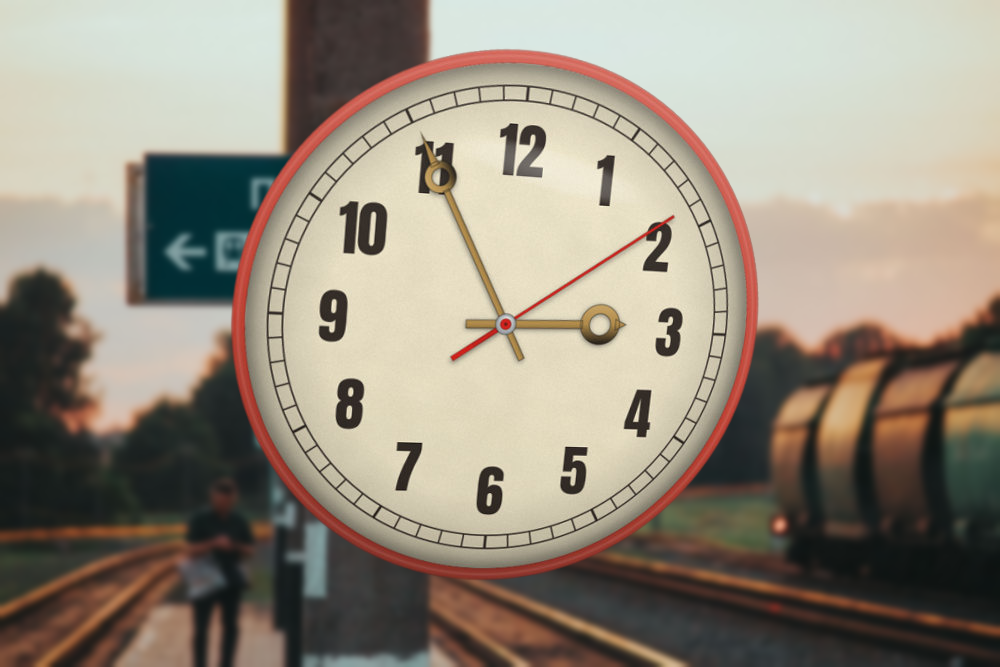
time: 2:55:09
